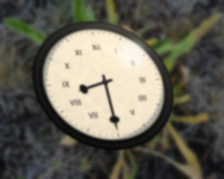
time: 8:30
